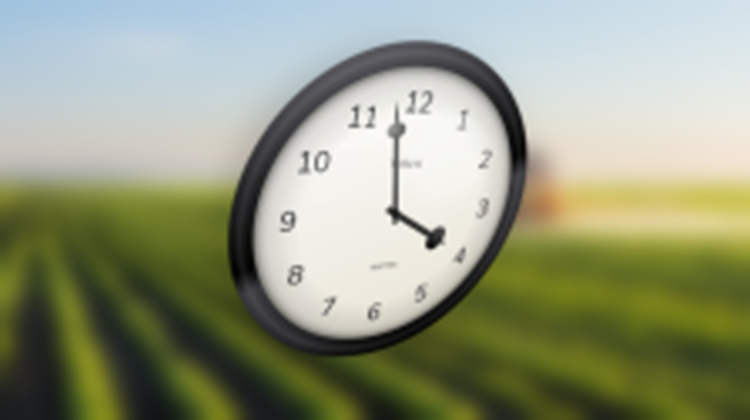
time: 3:58
